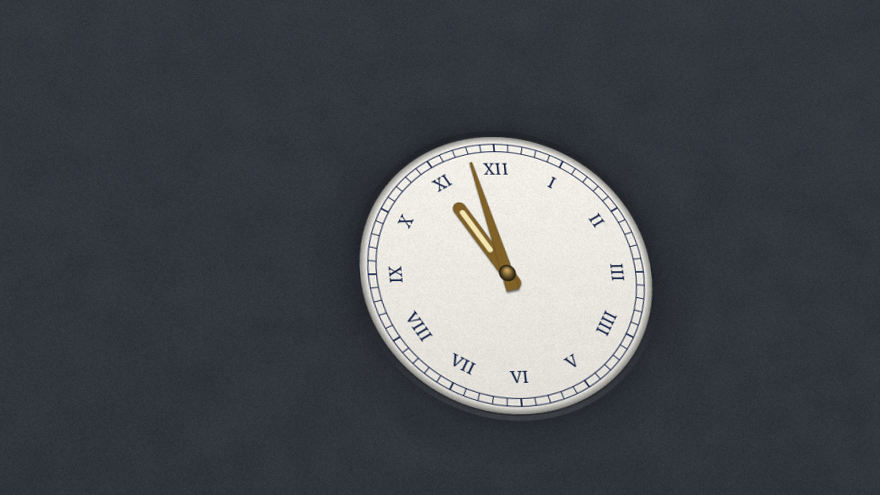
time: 10:58
